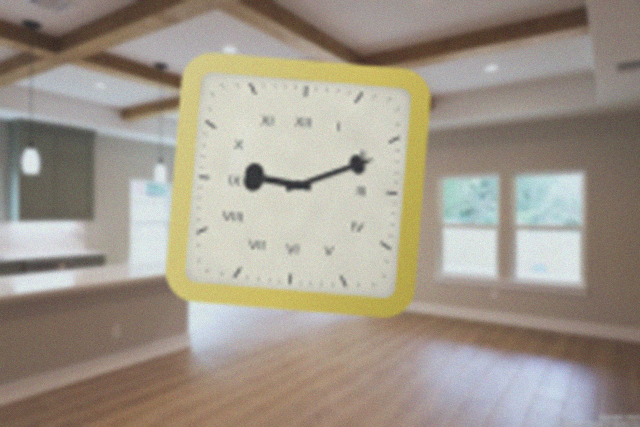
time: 9:11
